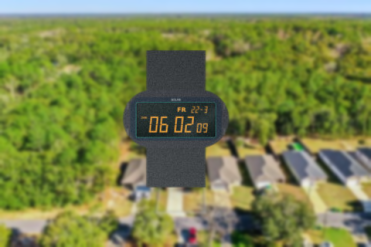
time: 6:02:09
